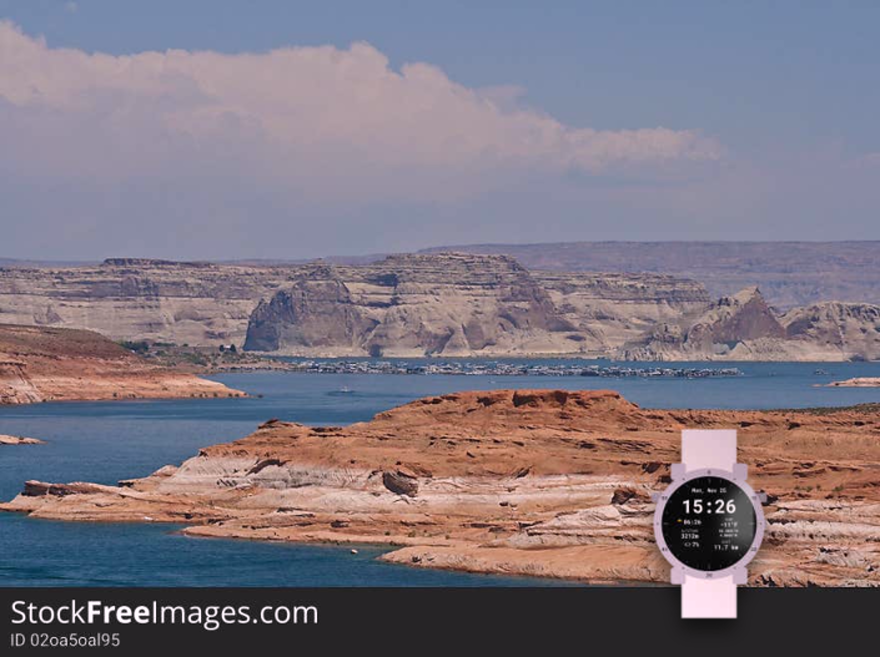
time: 15:26
